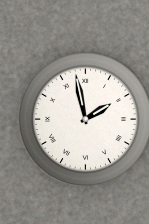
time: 1:58
